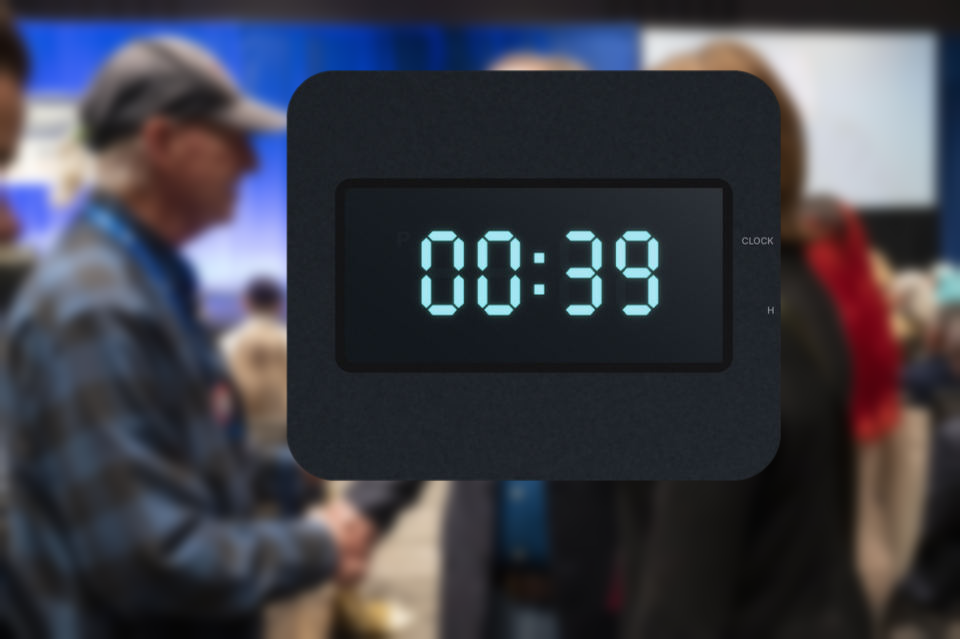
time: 0:39
